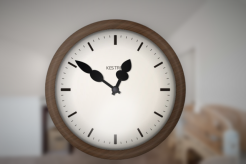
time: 12:51
